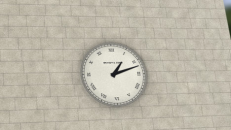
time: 1:12
